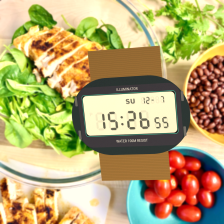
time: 15:26:55
